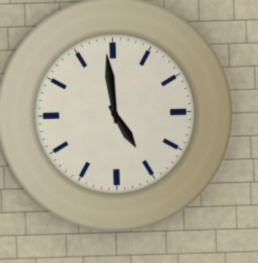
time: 4:59
